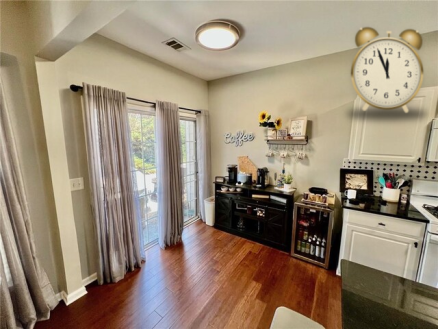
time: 11:56
